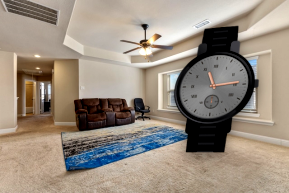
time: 11:14
